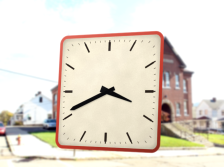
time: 3:41
